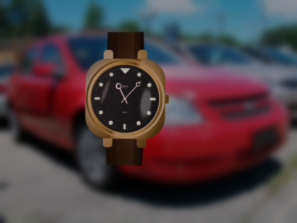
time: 11:07
